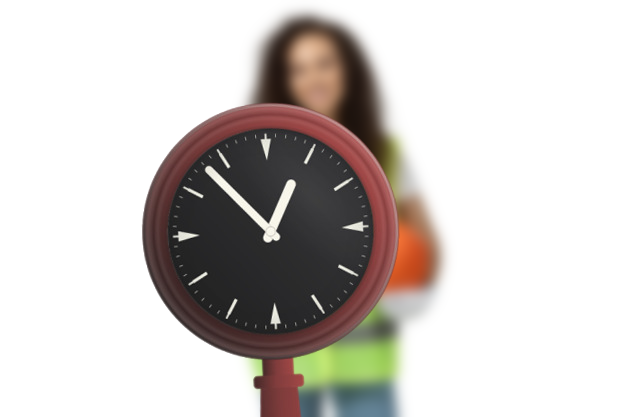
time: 12:53
